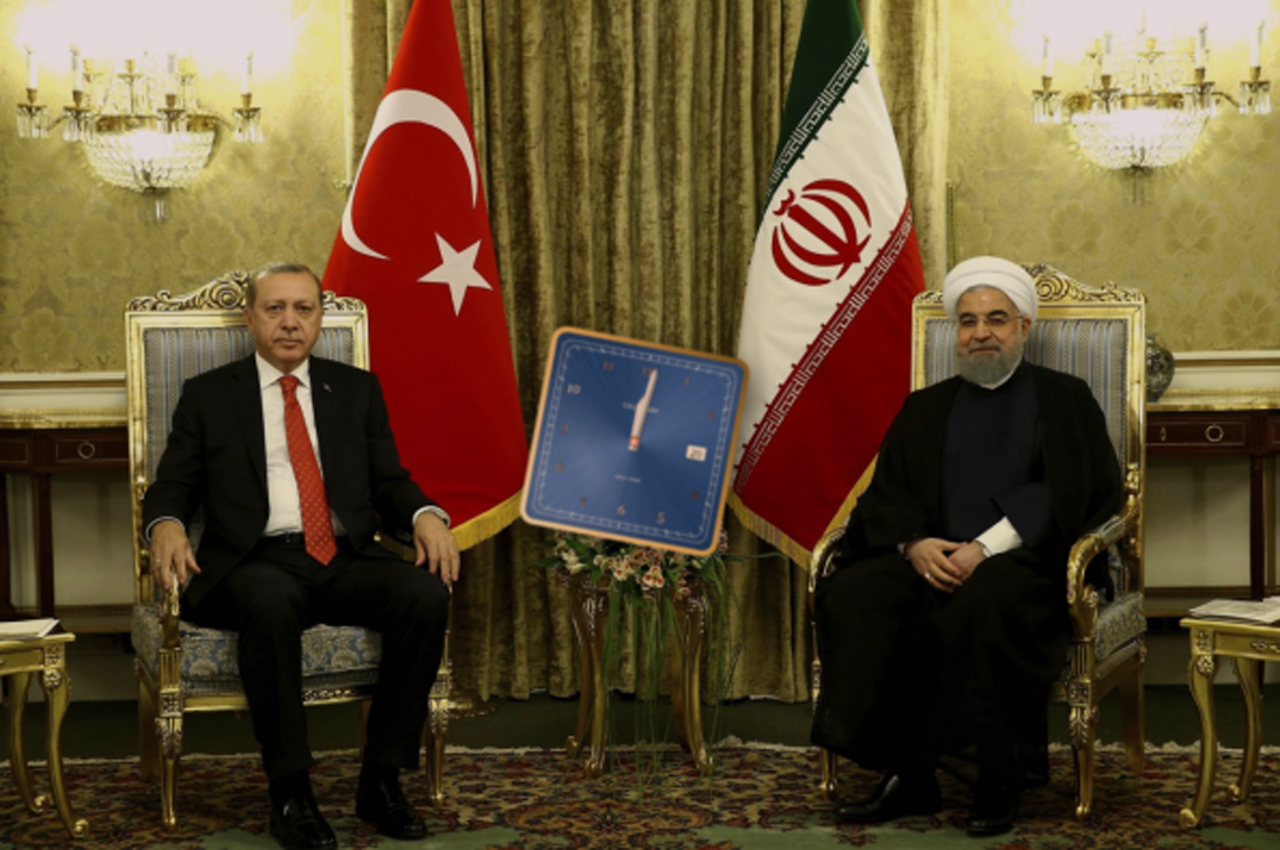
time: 12:01
